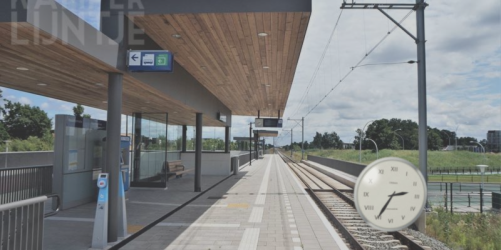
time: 2:35
